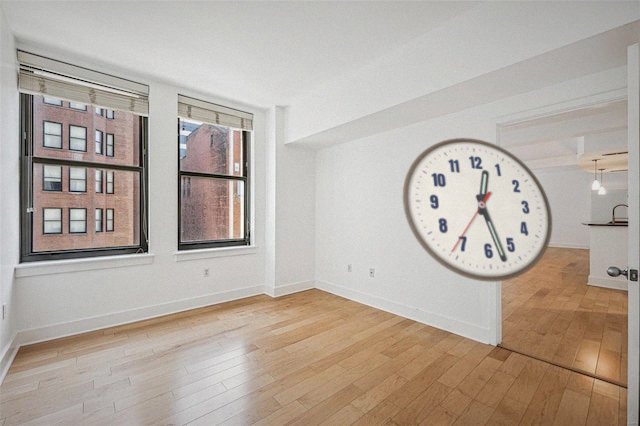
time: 12:27:36
